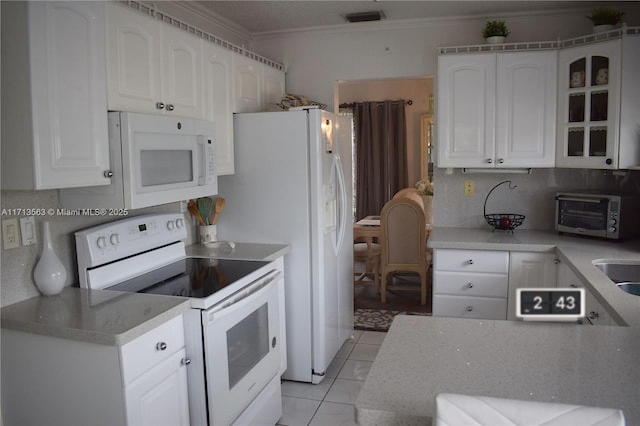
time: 2:43
